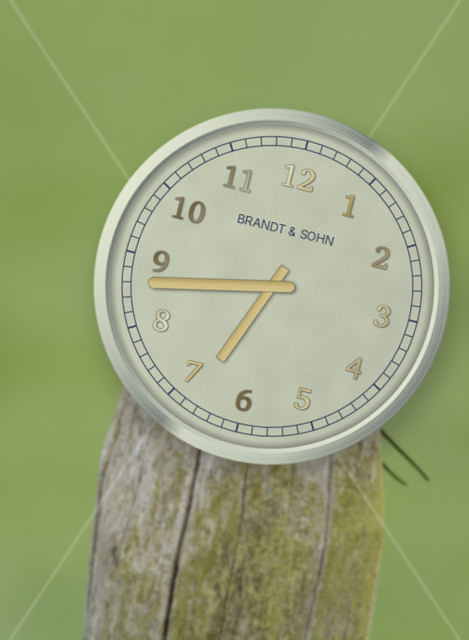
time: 6:43
